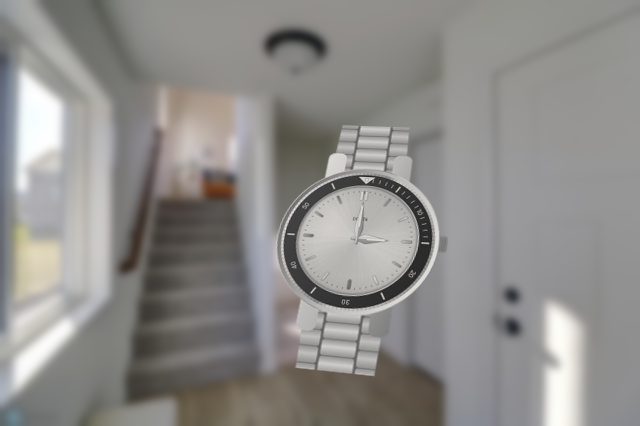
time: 3:00
